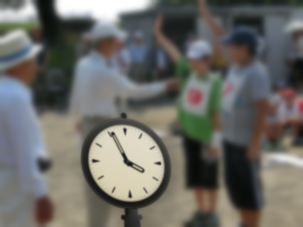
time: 3:56
